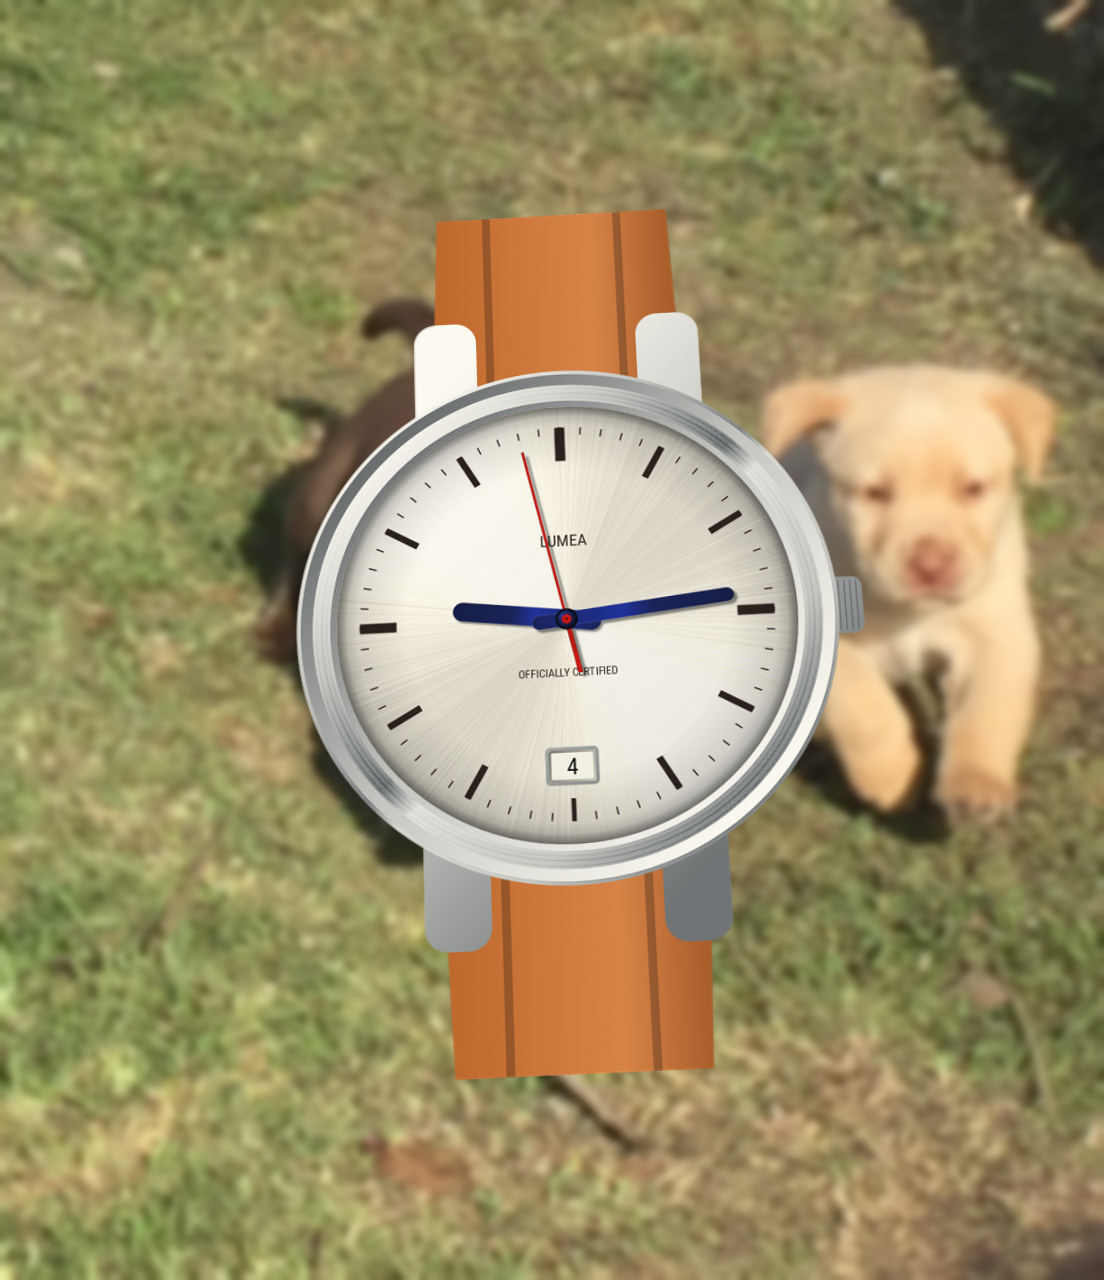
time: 9:13:58
